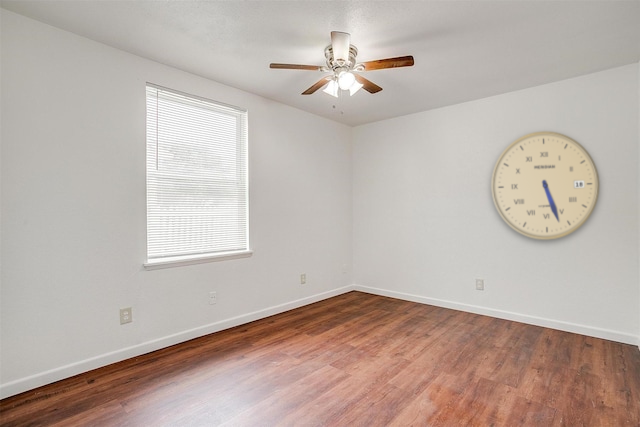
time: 5:27
